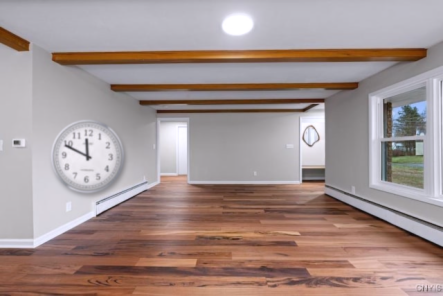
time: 11:49
